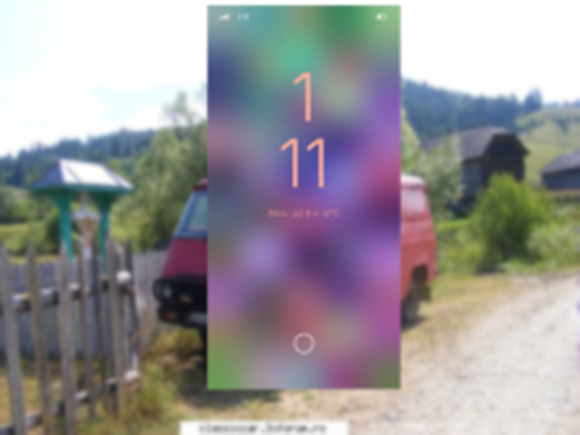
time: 1:11
